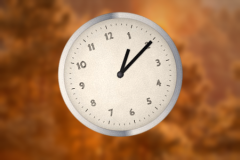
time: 1:10
